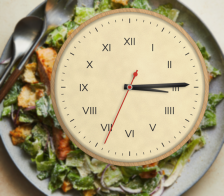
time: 3:14:34
